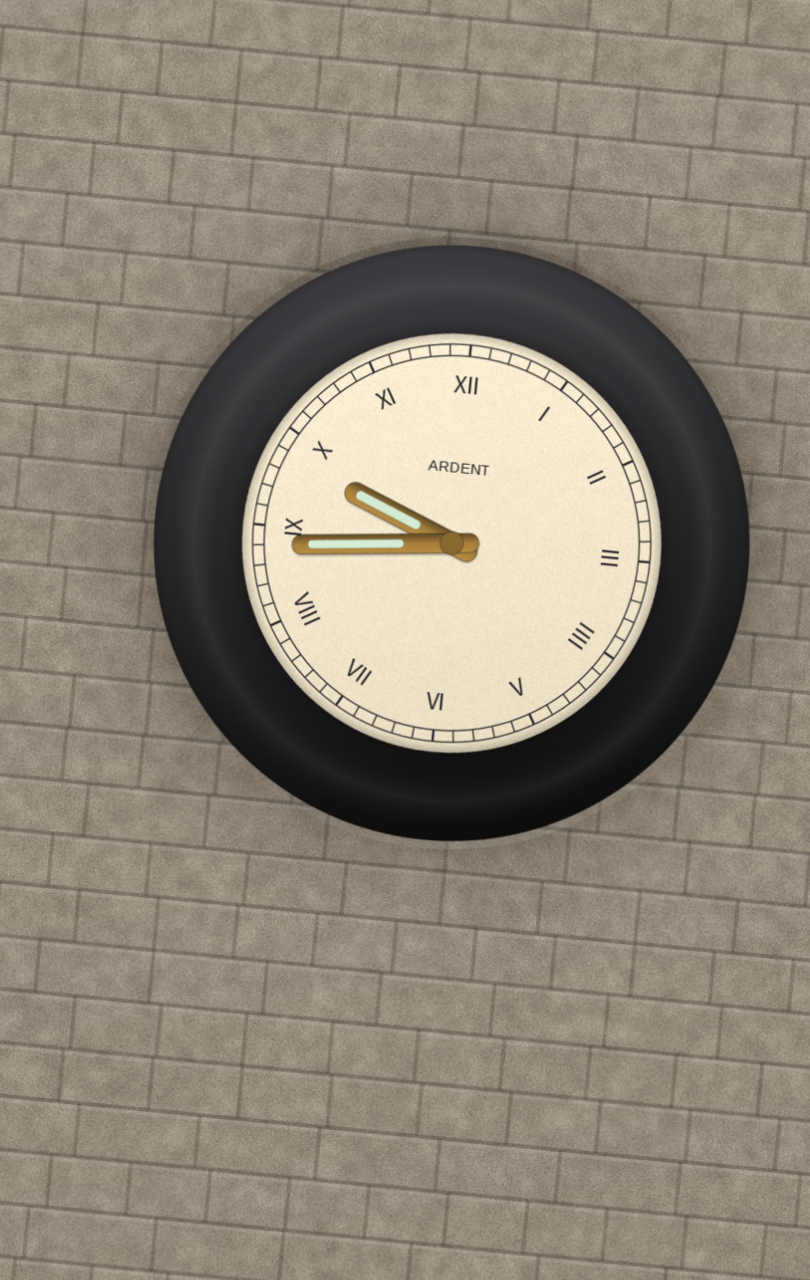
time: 9:44
